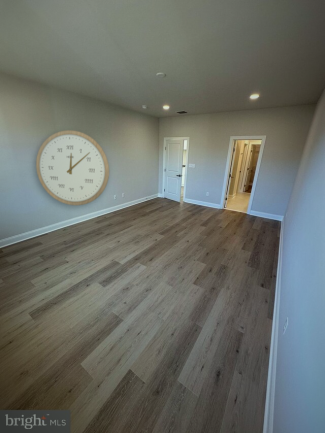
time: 12:08
